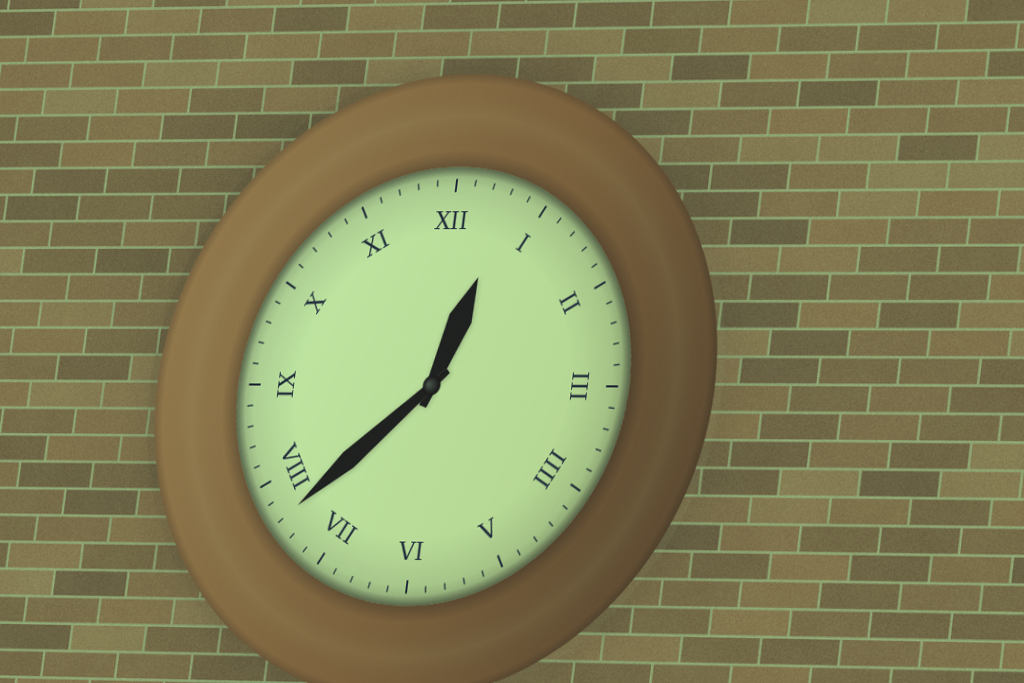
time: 12:38
